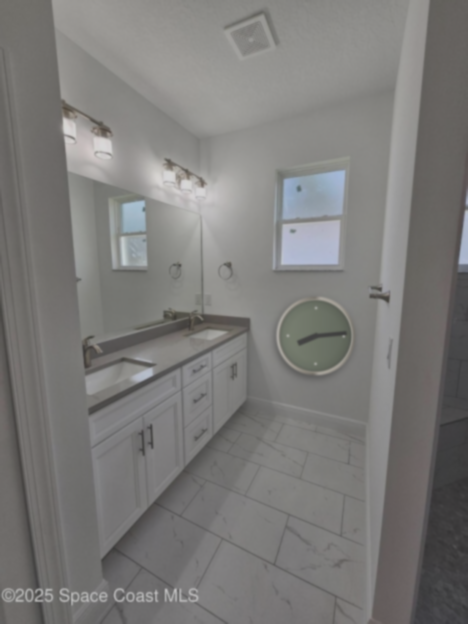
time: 8:14
